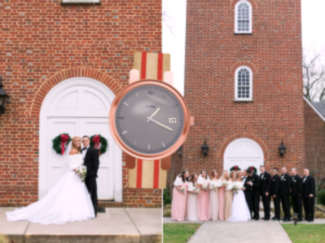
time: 1:19
